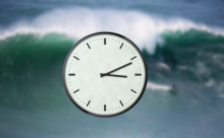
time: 3:11
